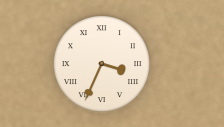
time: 3:34
